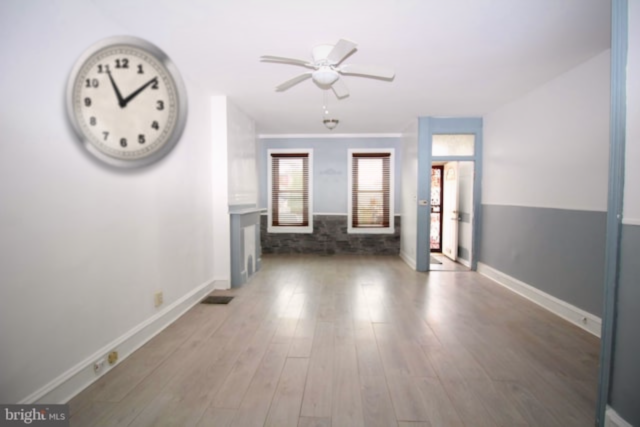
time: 11:09
